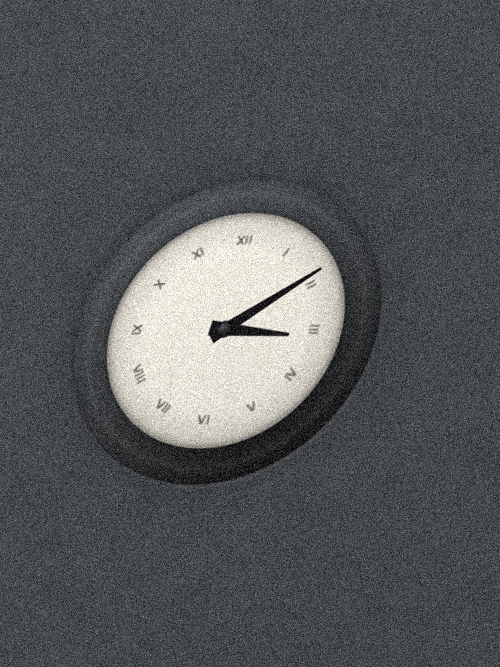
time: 3:09
